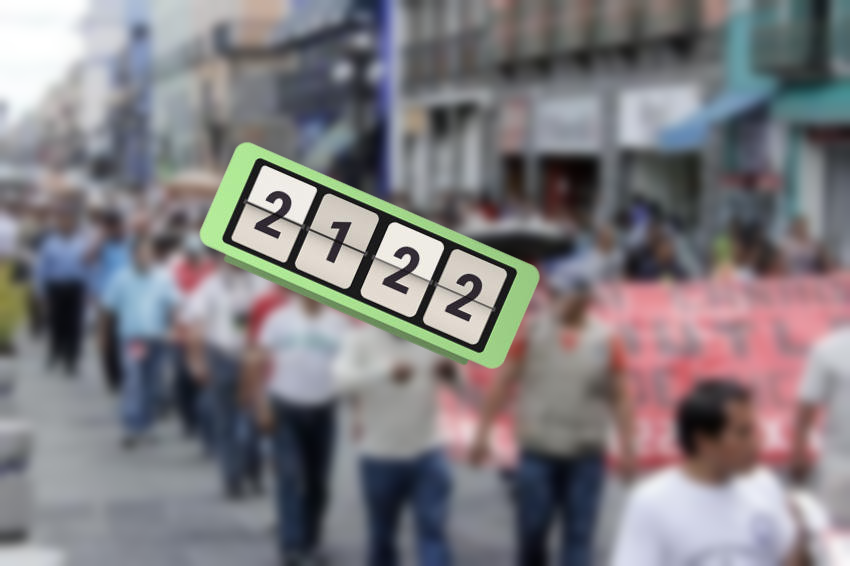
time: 21:22
